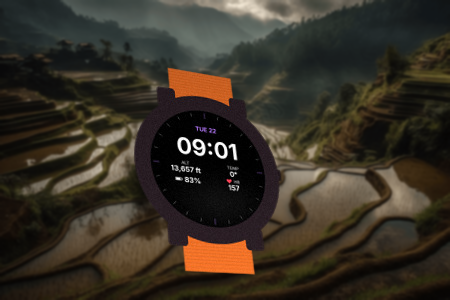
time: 9:01
